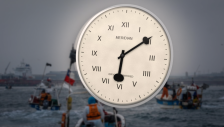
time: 6:09
